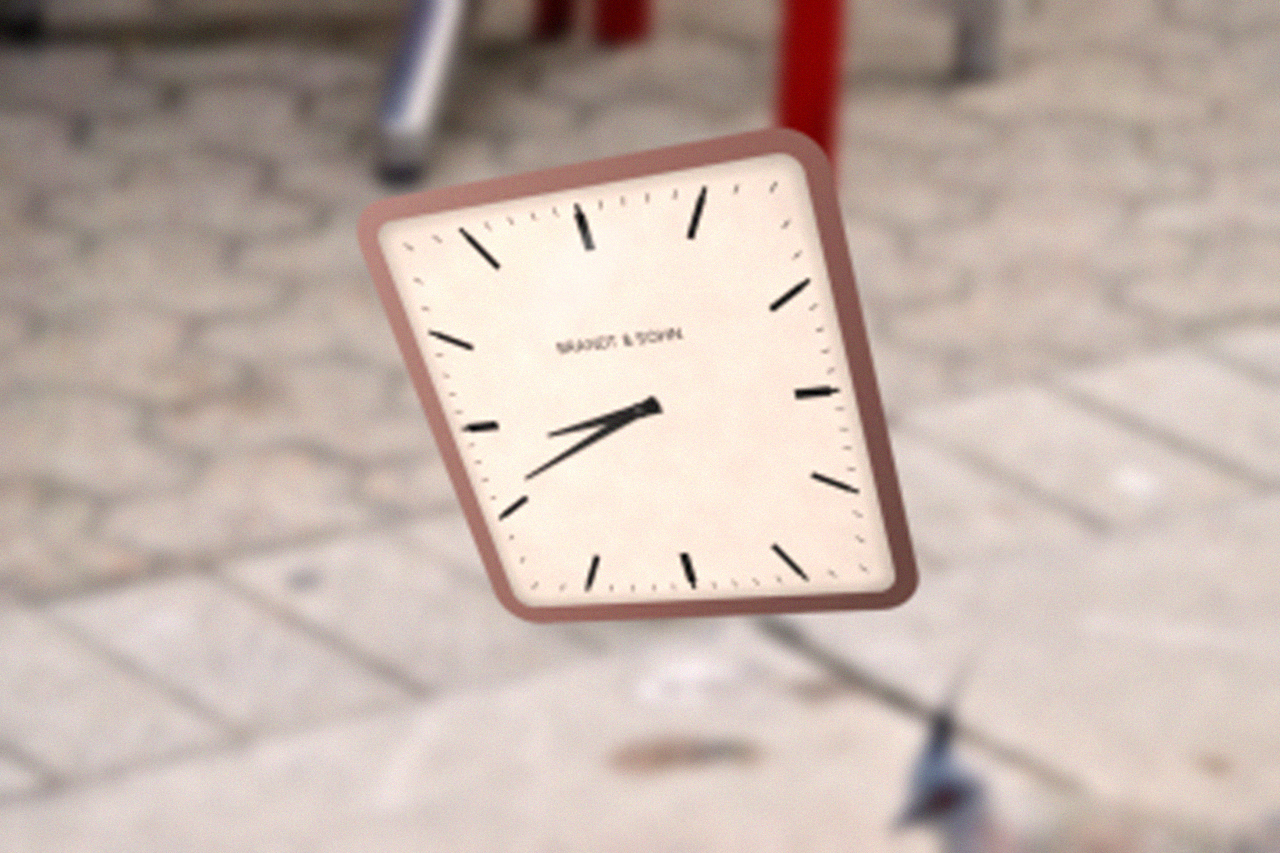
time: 8:41
